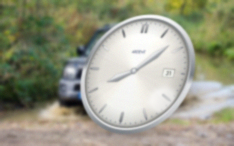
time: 8:08
